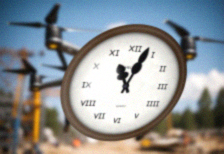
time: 11:03
